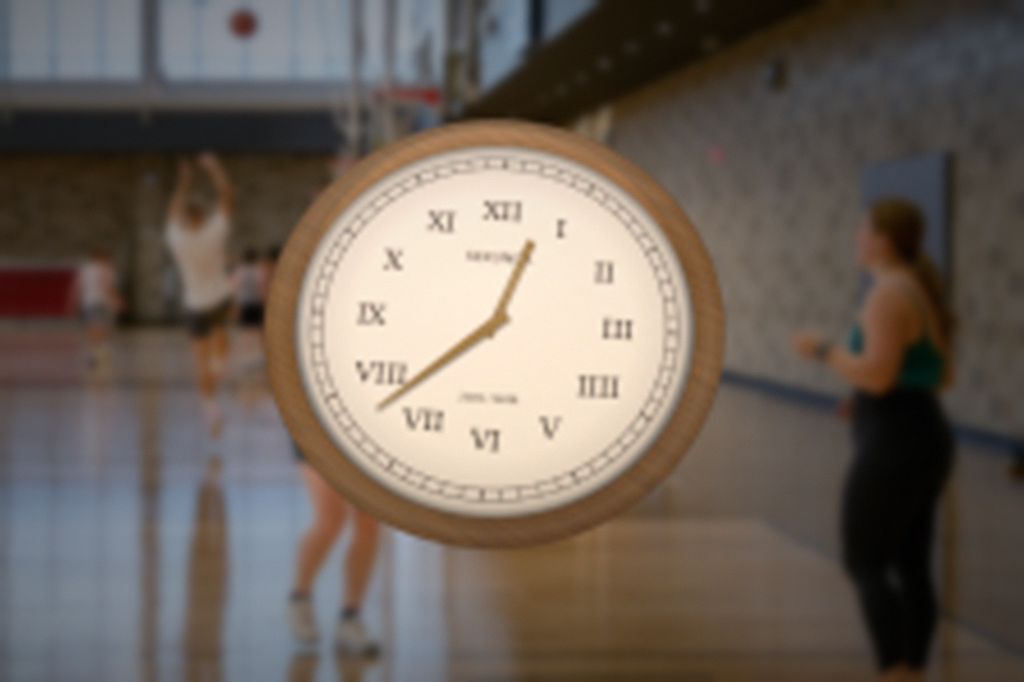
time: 12:38
